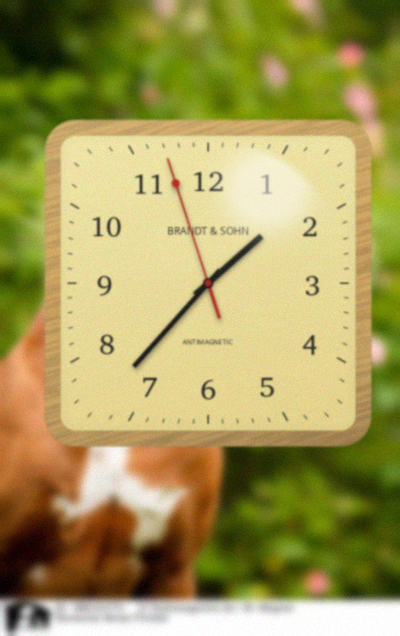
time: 1:36:57
